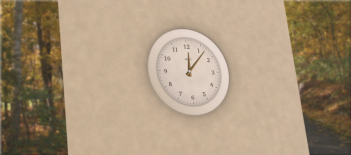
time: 12:07
